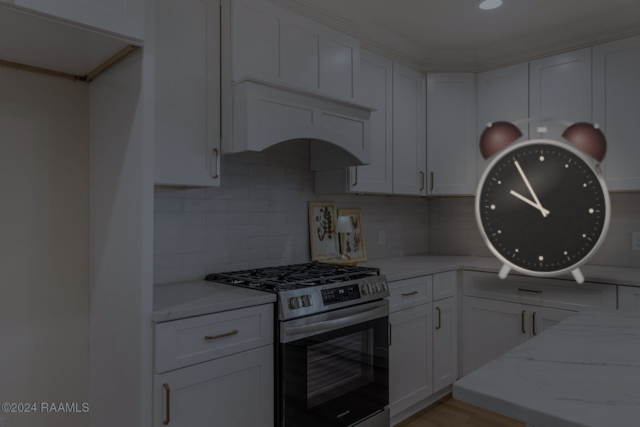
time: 9:55
